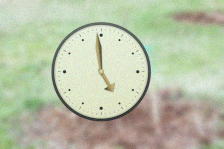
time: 4:59
